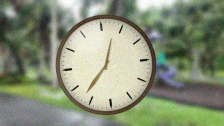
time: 12:37
